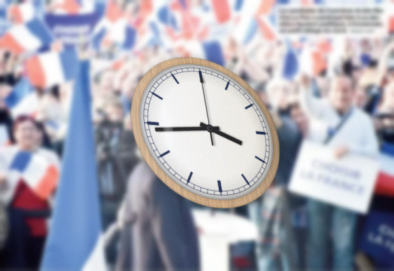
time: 3:44:00
